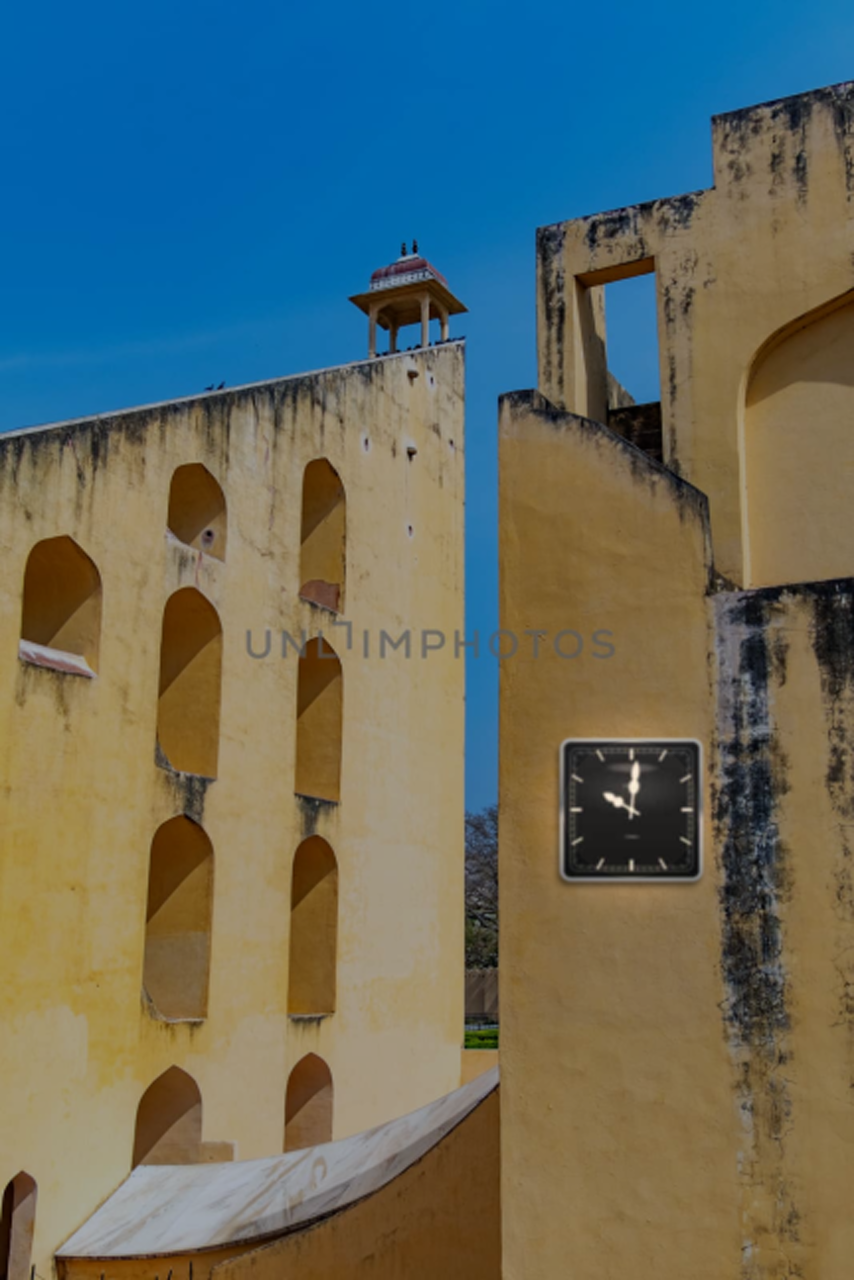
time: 10:01
